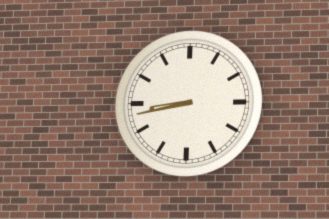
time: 8:43
